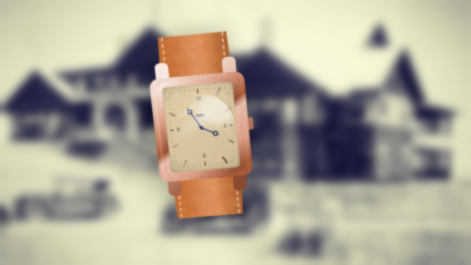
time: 3:55
